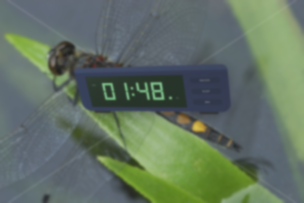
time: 1:48
